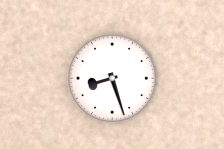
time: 8:27
